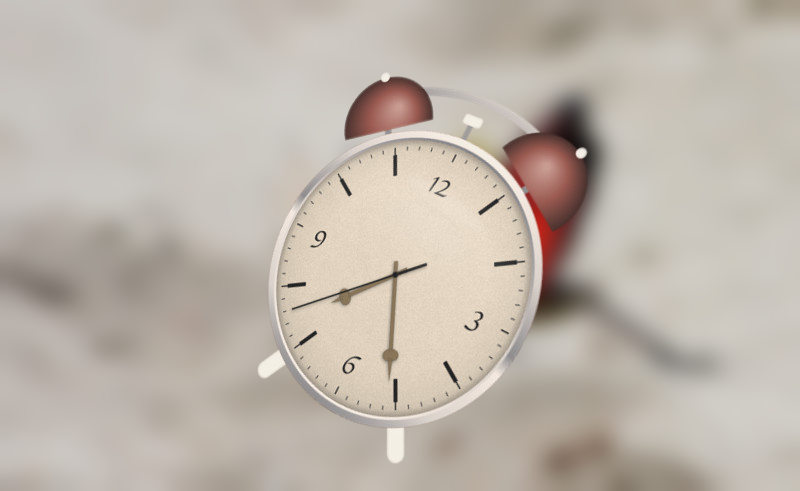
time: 7:25:38
